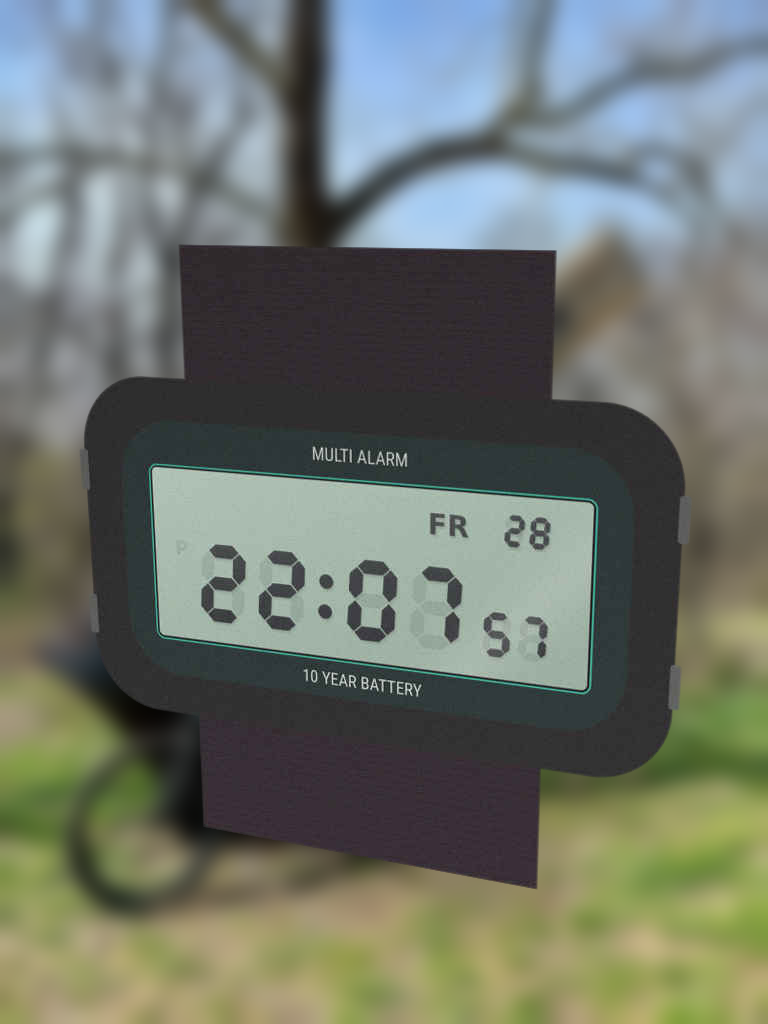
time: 22:07:57
